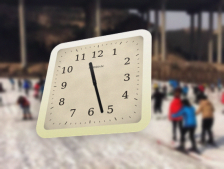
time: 11:27
